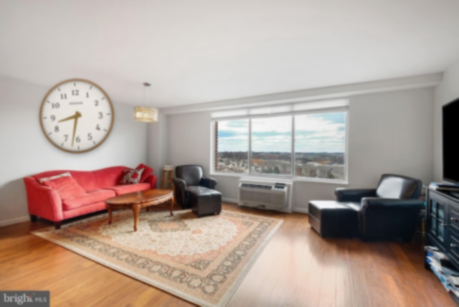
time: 8:32
